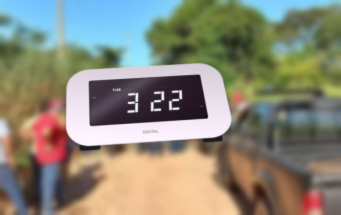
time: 3:22
